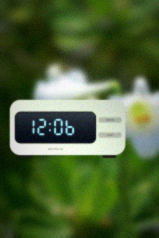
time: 12:06
